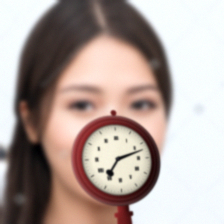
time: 7:12
